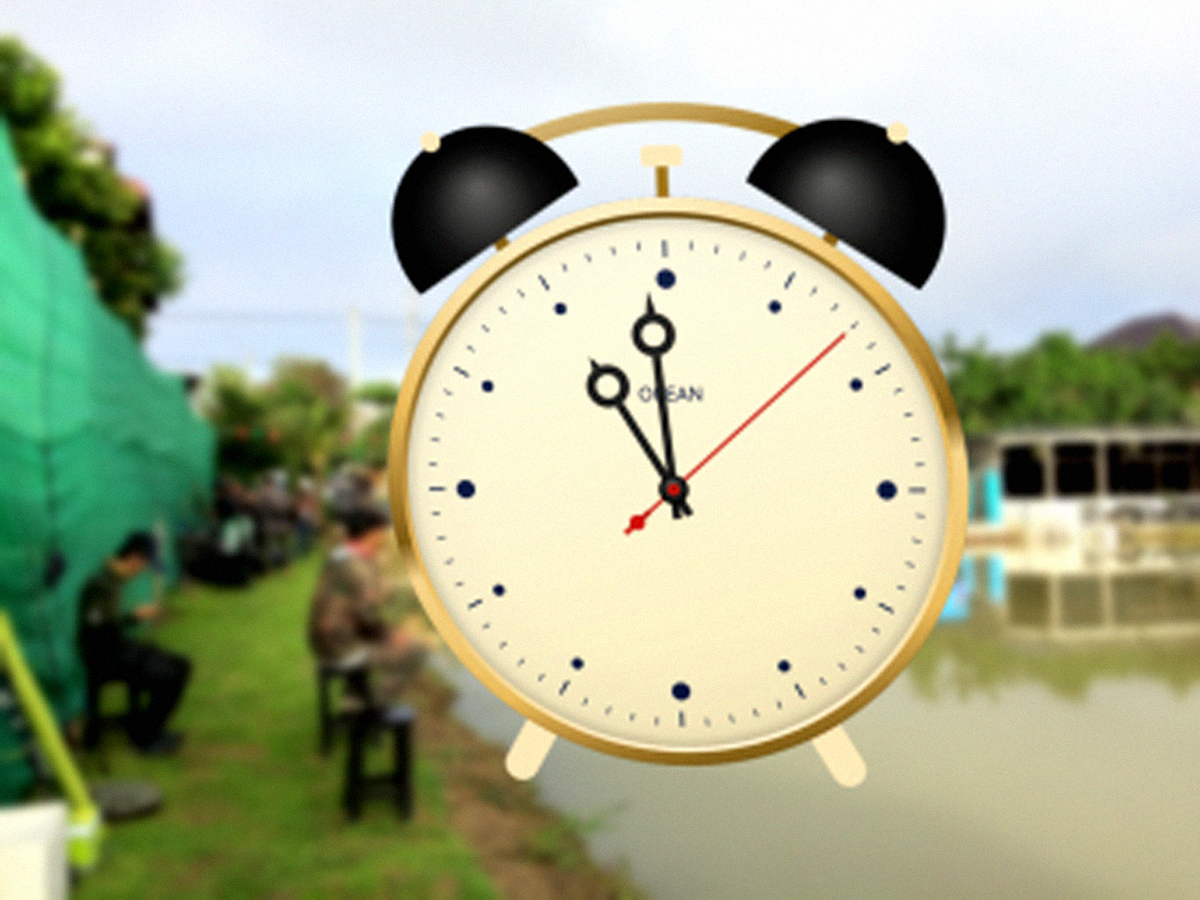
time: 10:59:08
